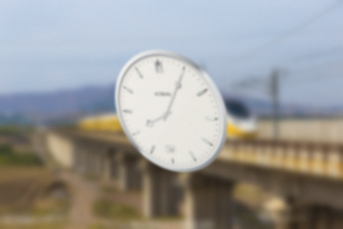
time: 8:05
